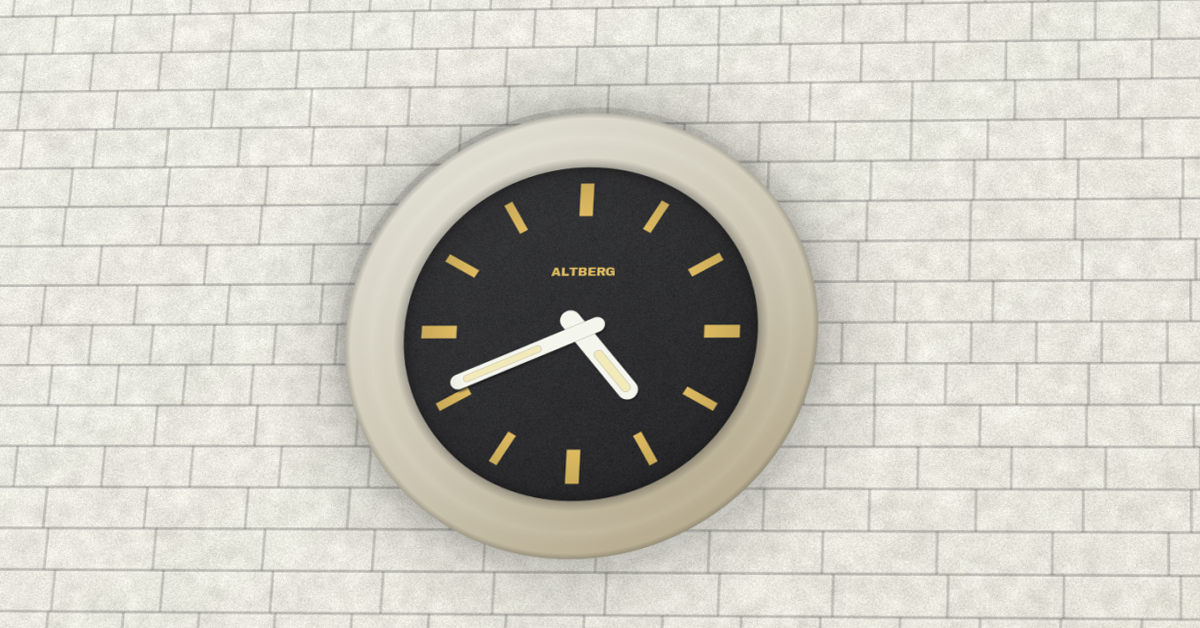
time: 4:41
